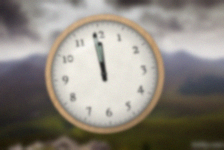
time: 11:59
